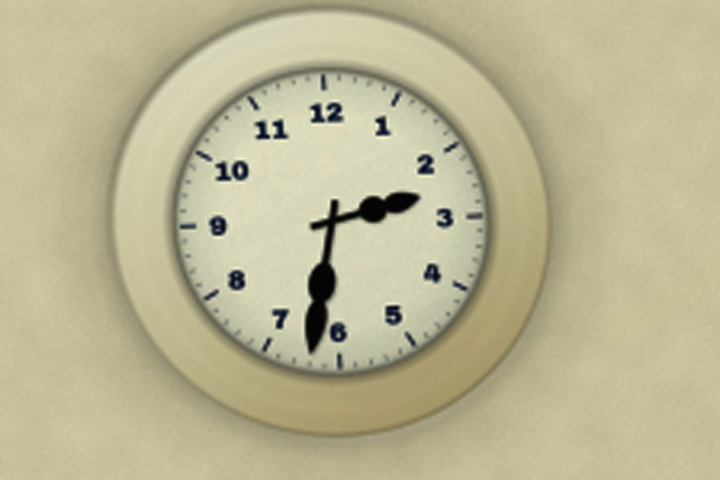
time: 2:32
